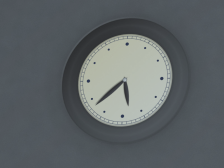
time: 5:38
